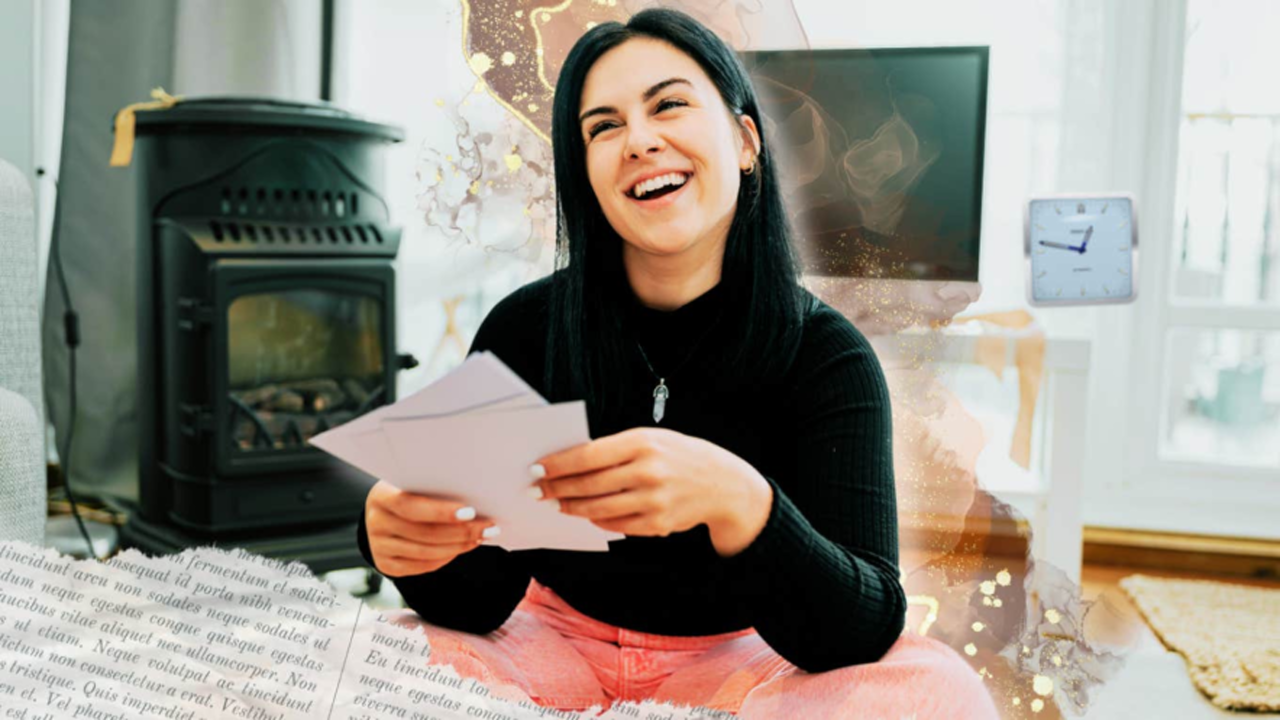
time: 12:47
